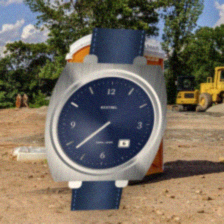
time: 7:38
